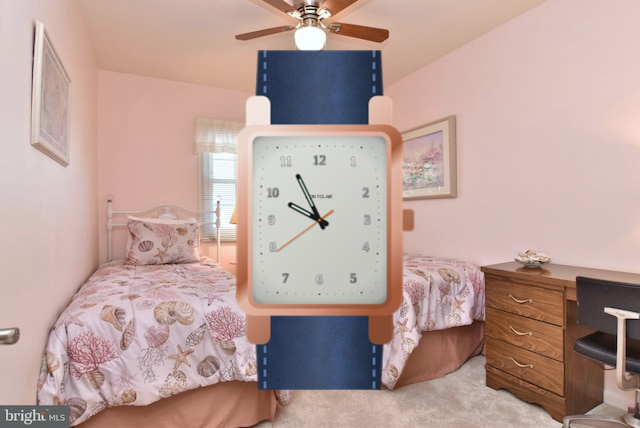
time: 9:55:39
